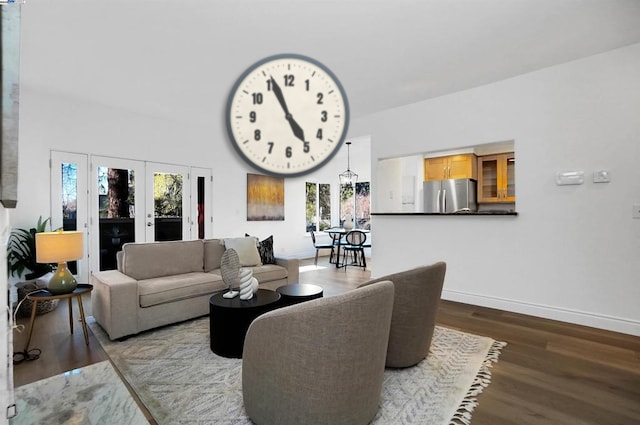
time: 4:56
